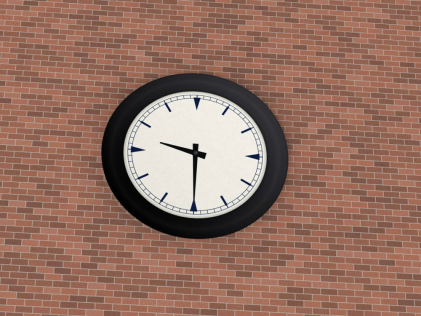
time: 9:30
